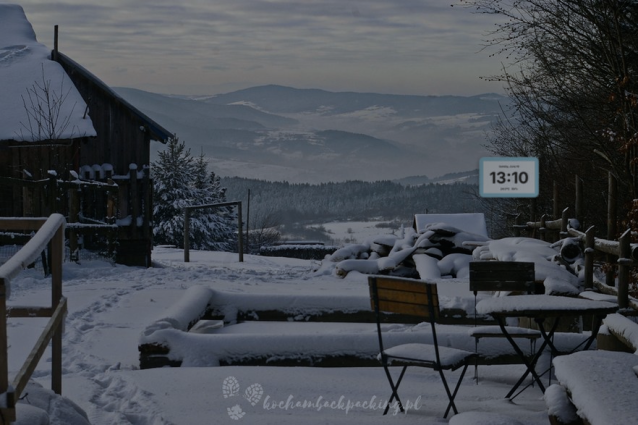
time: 13:10
